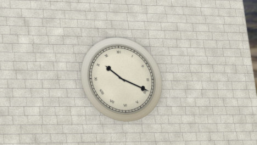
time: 10:19
